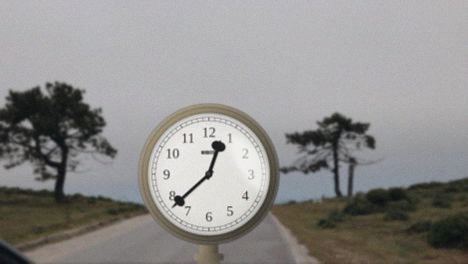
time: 12:38
